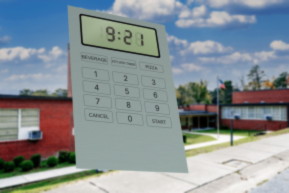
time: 9:21
